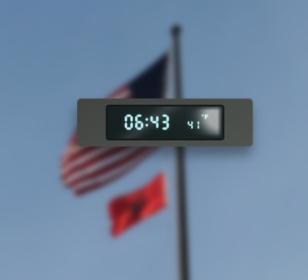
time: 6:43
